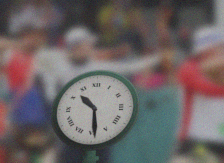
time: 10:29
